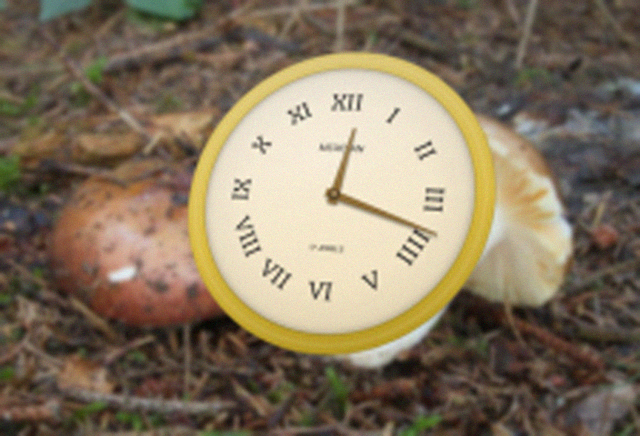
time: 12:18
